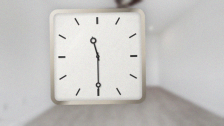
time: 11:30
